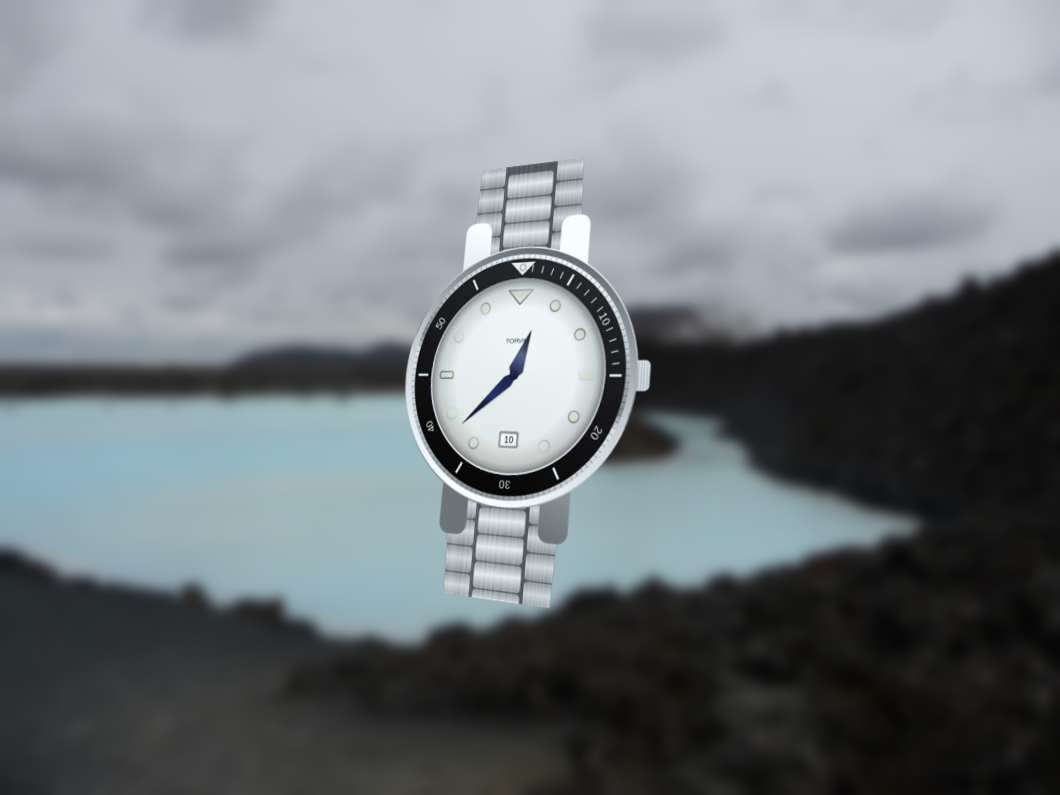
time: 12:38
